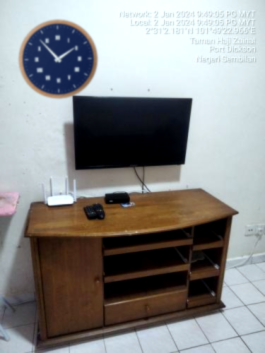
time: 1:53
